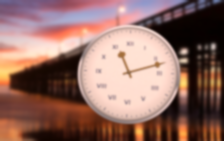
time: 11:12
